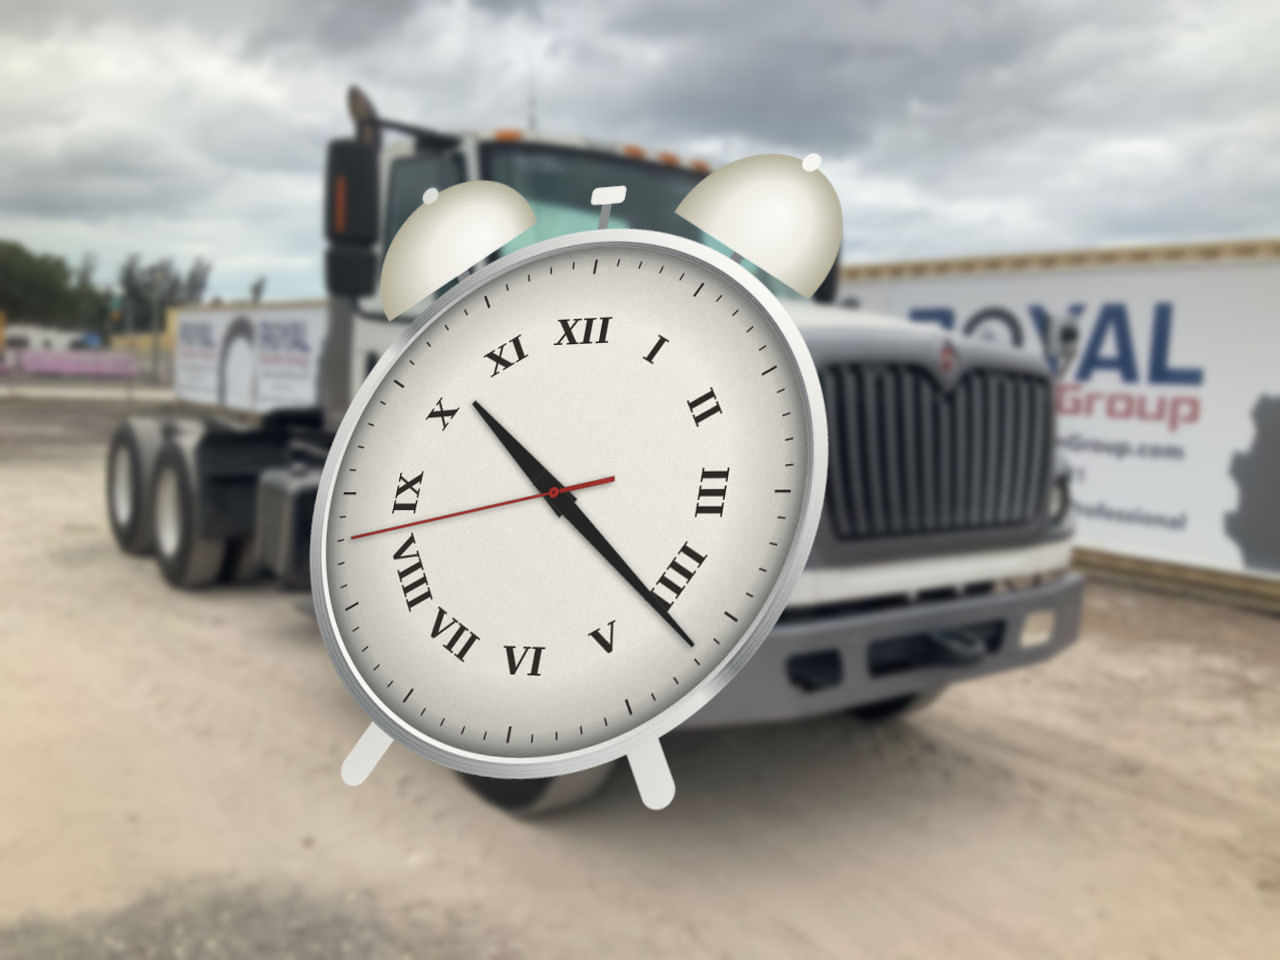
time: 10:21:43
